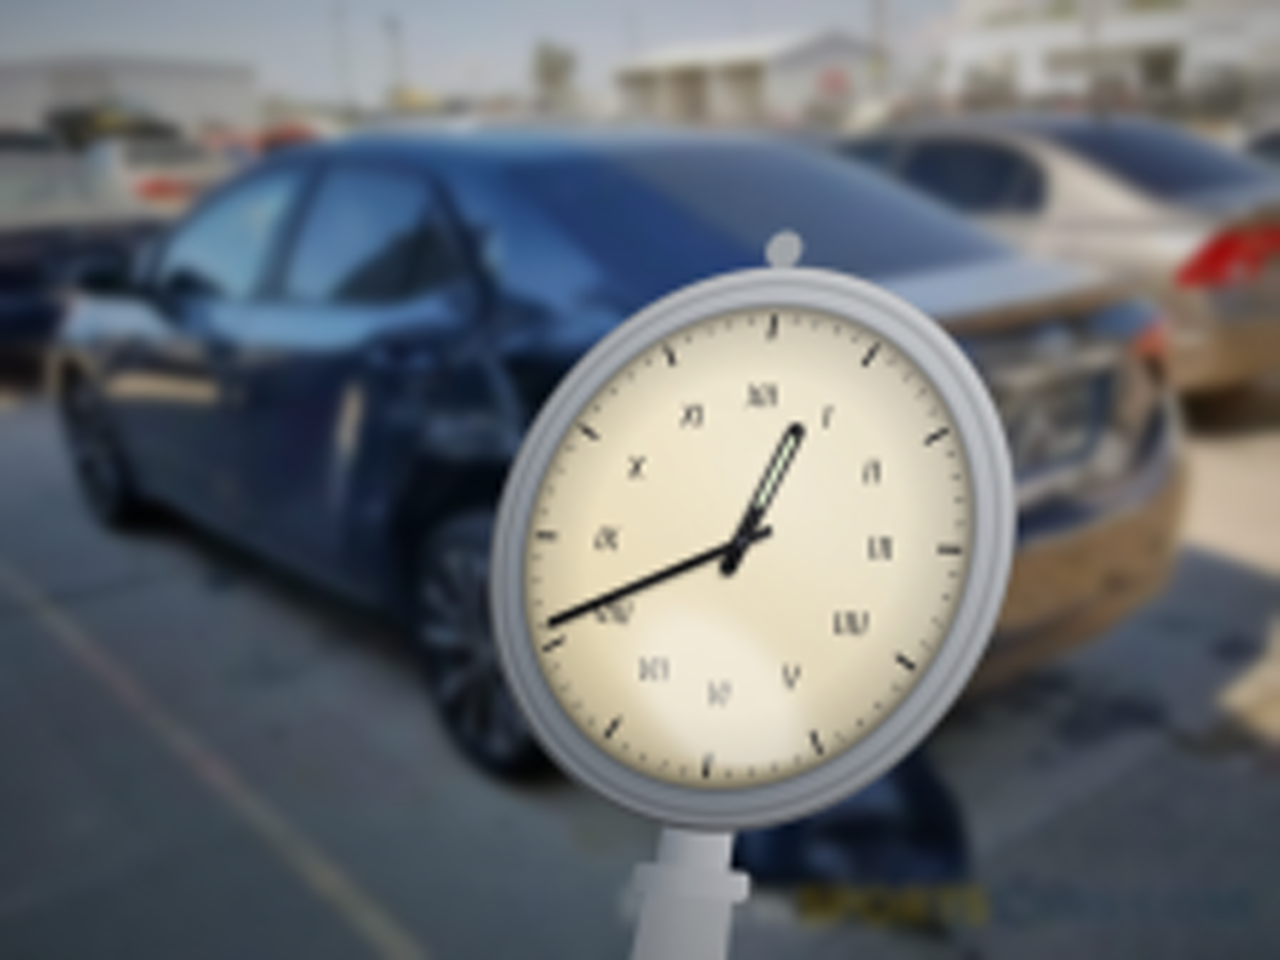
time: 12:41
